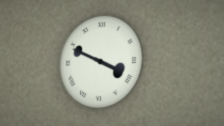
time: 3:49
